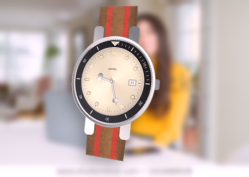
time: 9:27
